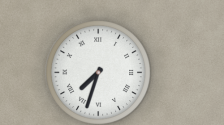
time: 7:33
